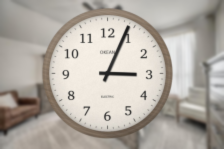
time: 3:04
